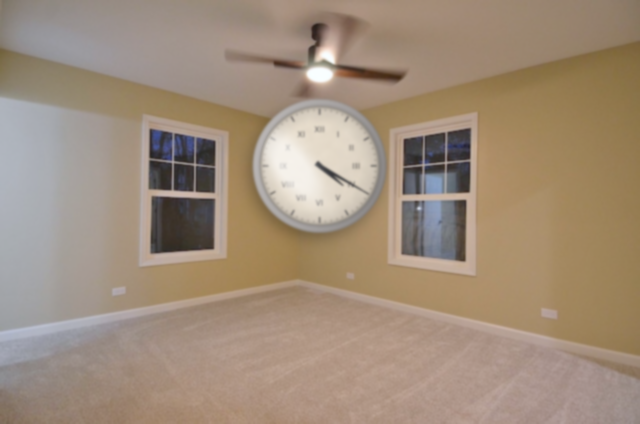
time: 4:20
